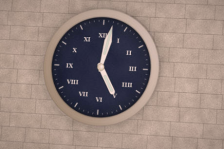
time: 5:02
